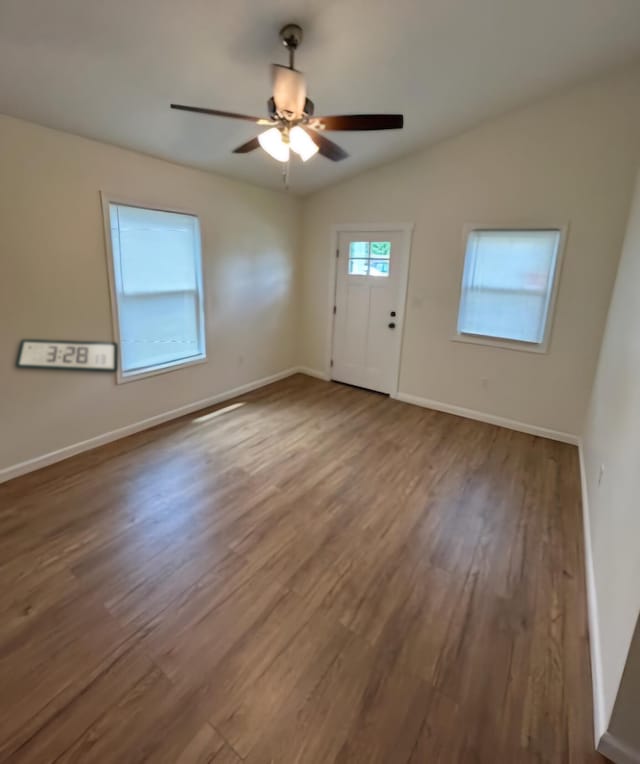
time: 3:28
